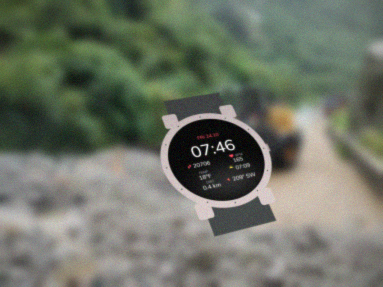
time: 7:46
